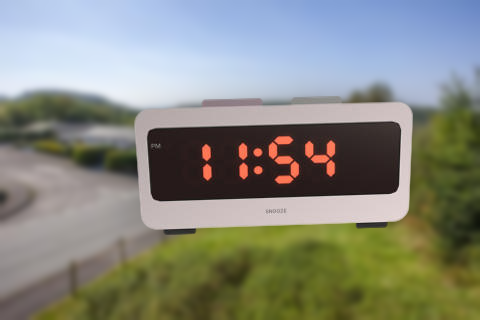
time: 11:54
